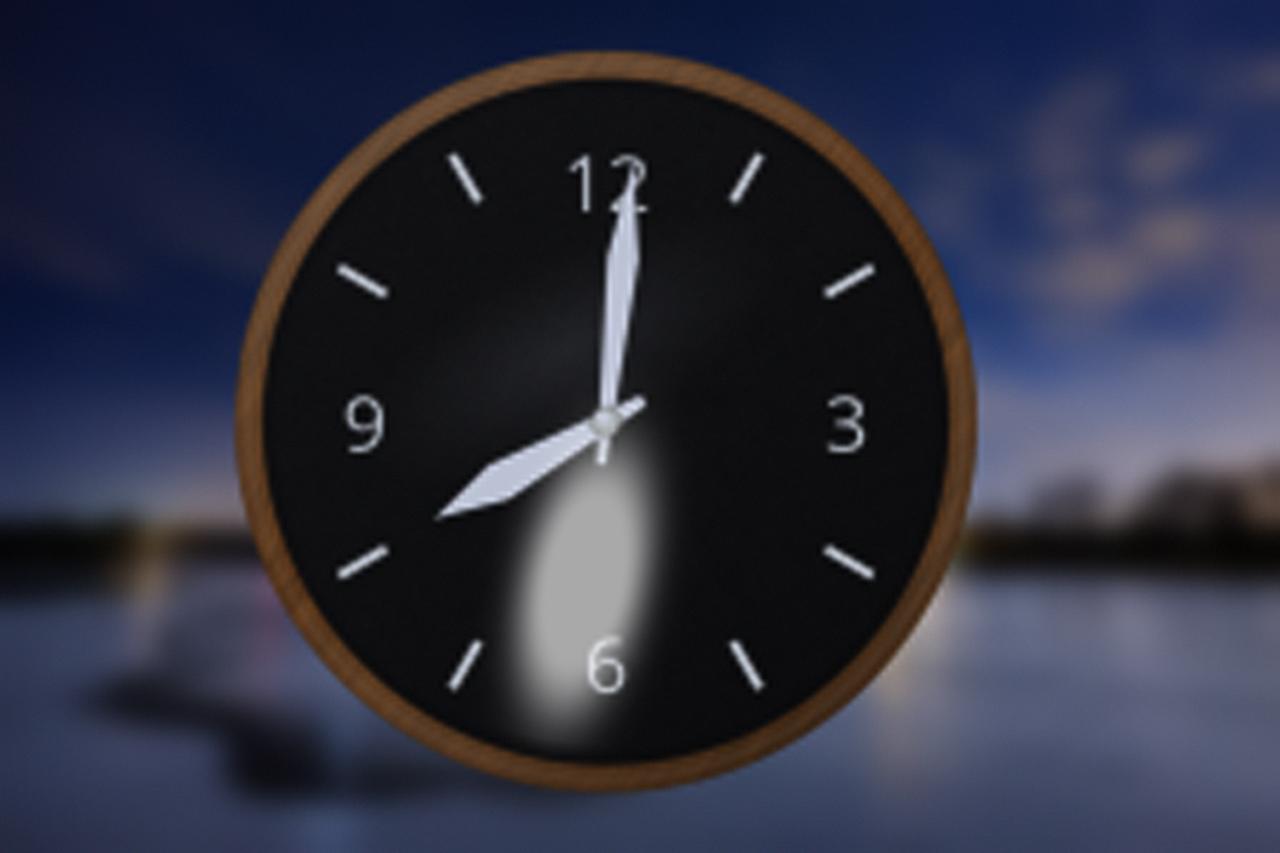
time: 8:01
